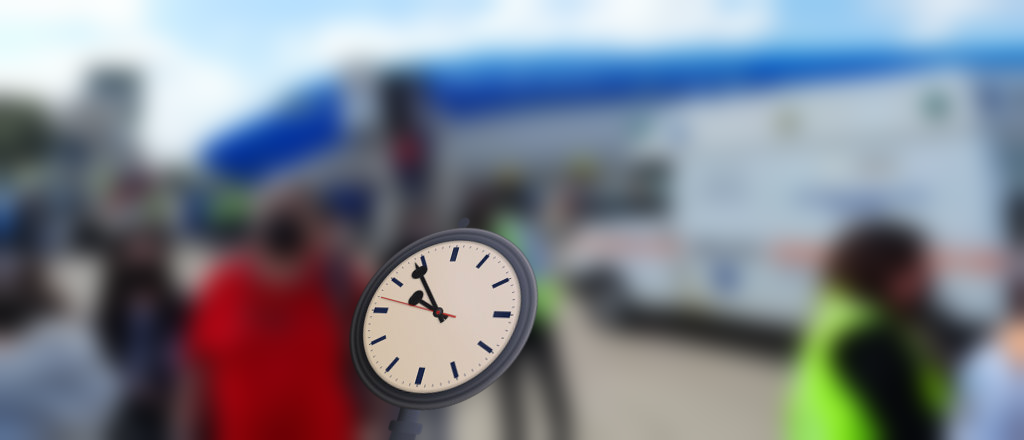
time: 9:53:47
